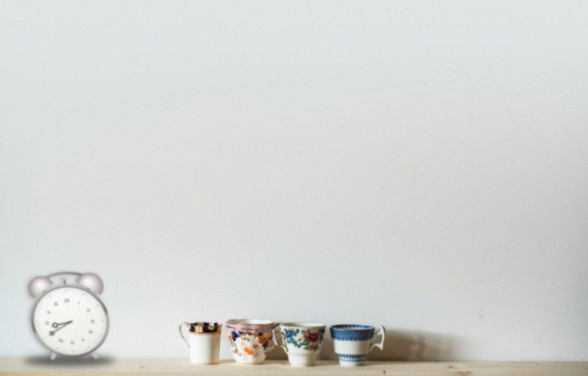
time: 8:40
